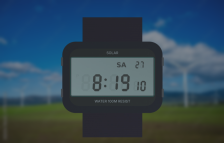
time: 8:19:10
